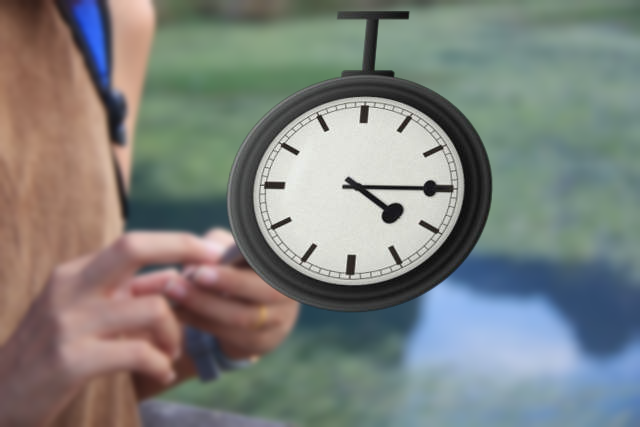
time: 4:15
